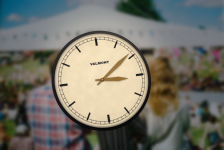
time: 3:09
